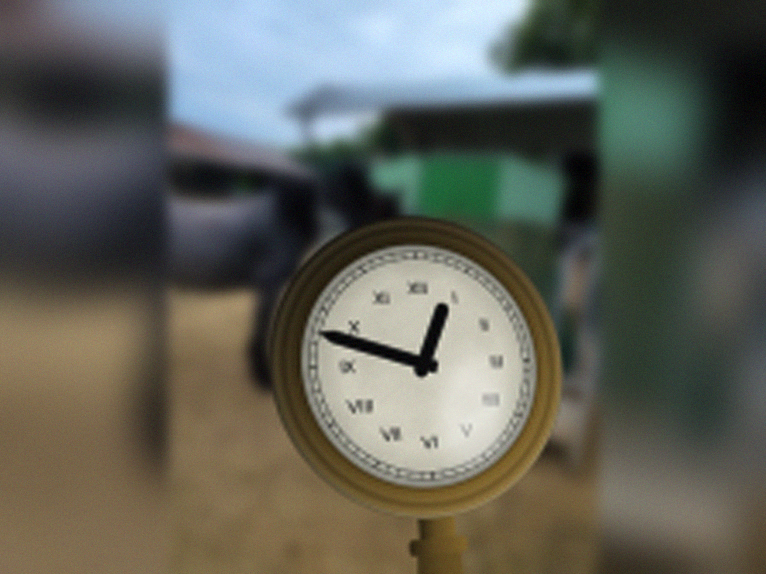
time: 12:48
